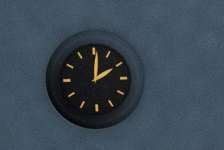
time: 2:01
